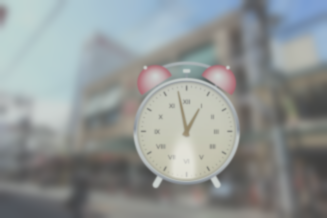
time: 12:58
